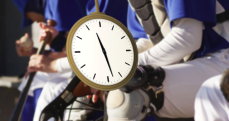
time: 11:28
